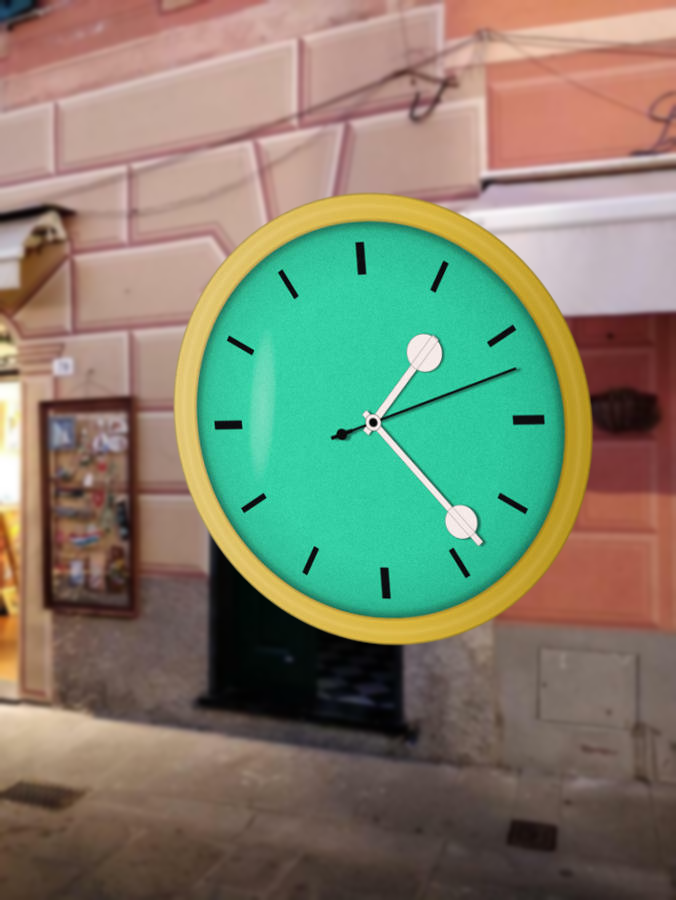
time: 1:23:12
